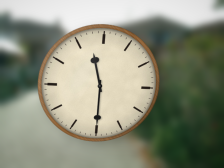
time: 11:30
